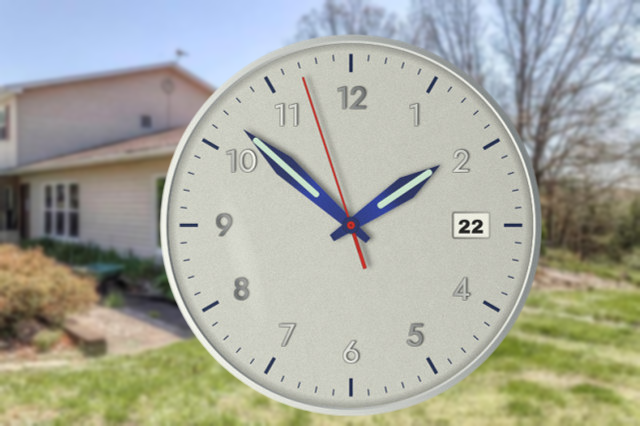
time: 1:51:57
